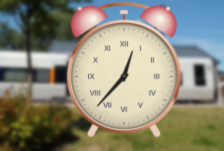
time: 12:37
